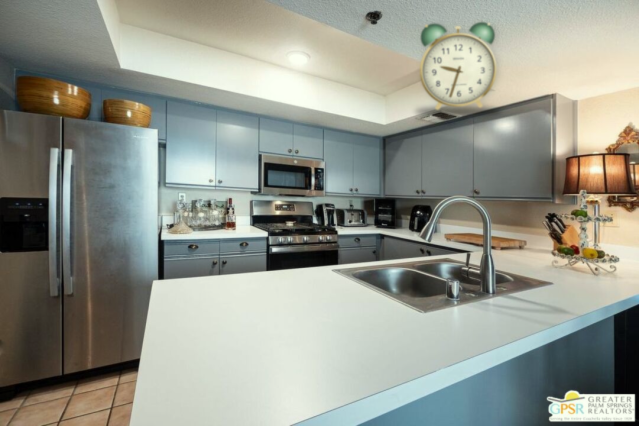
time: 9:33
